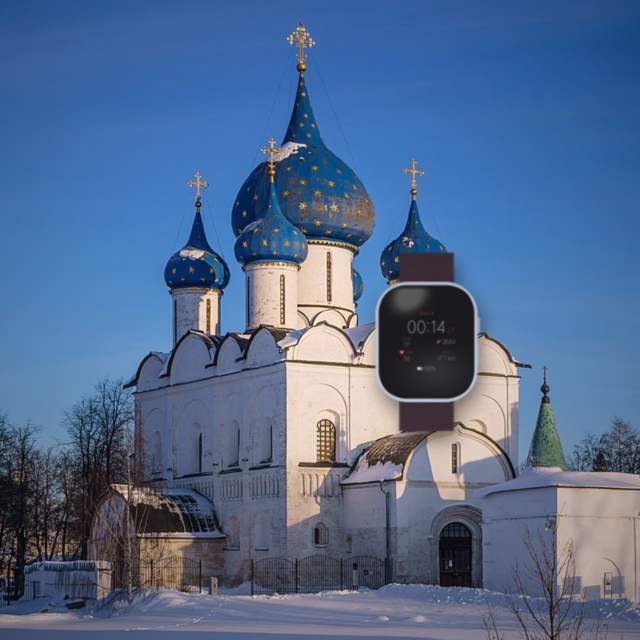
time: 0:14
